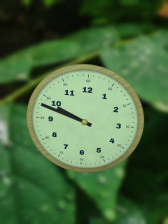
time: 9:48
